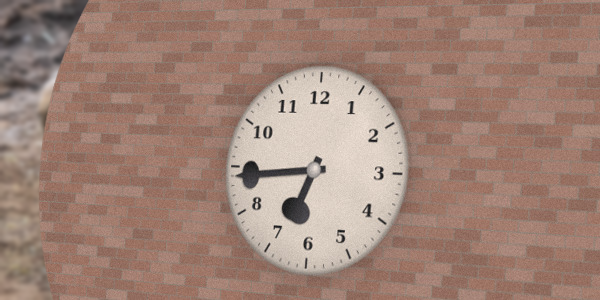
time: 6:44
